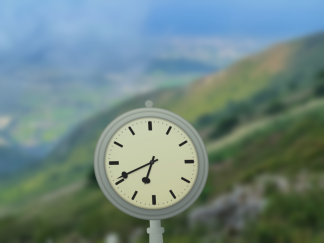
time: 6:41
